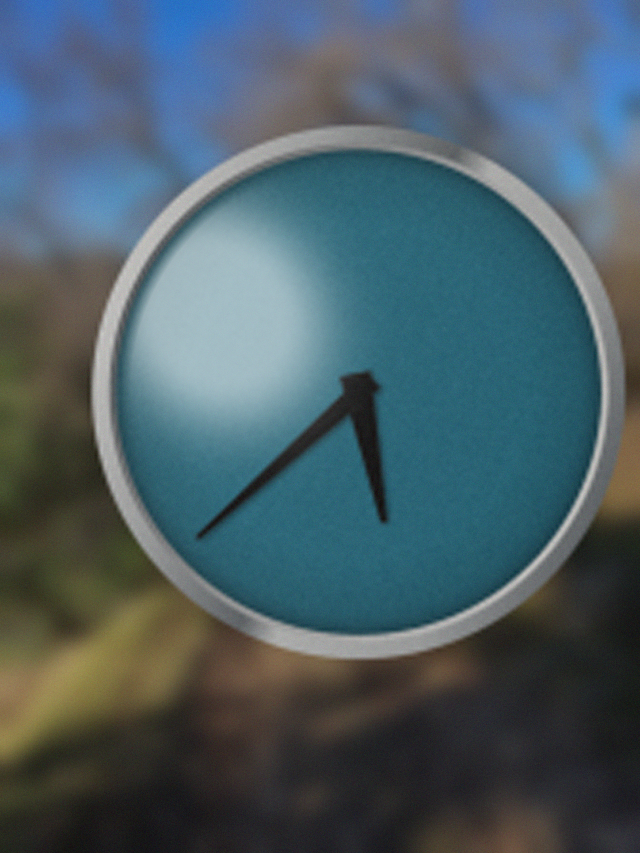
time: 5:38
